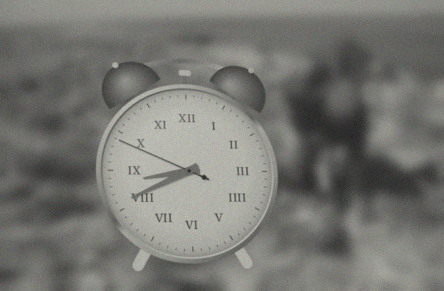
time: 8:40:49
